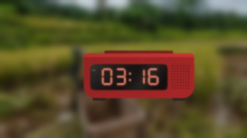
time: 3:16
